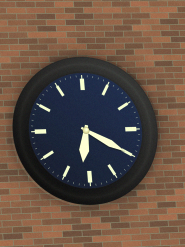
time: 6:20
